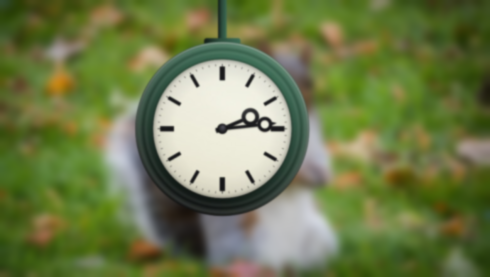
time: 2:14
